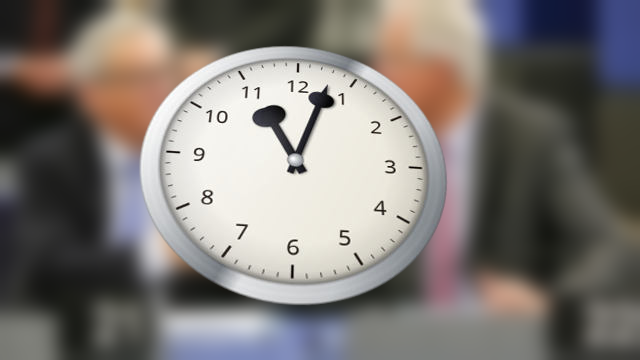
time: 11:03
